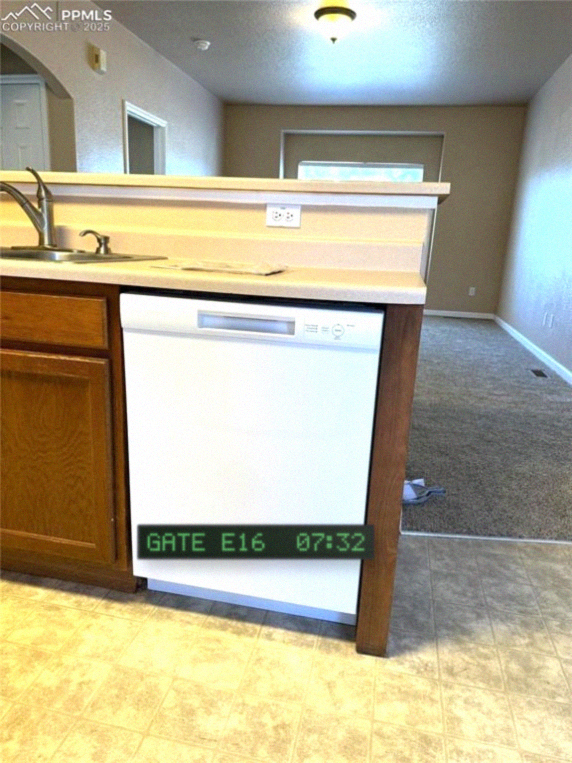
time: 7:32
